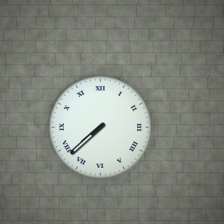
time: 7:38
